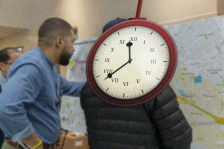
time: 11:38
